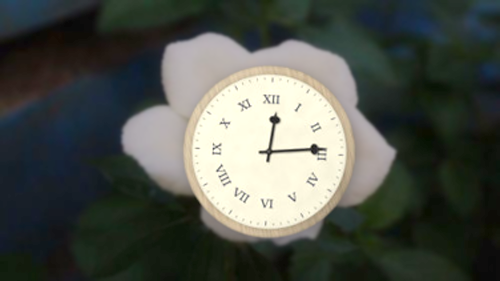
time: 12:14
